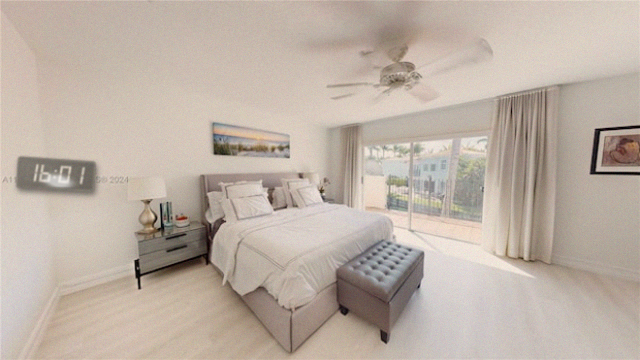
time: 16:01
